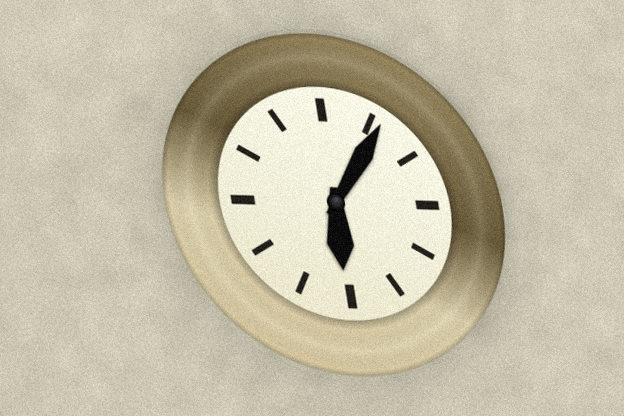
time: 6:06
